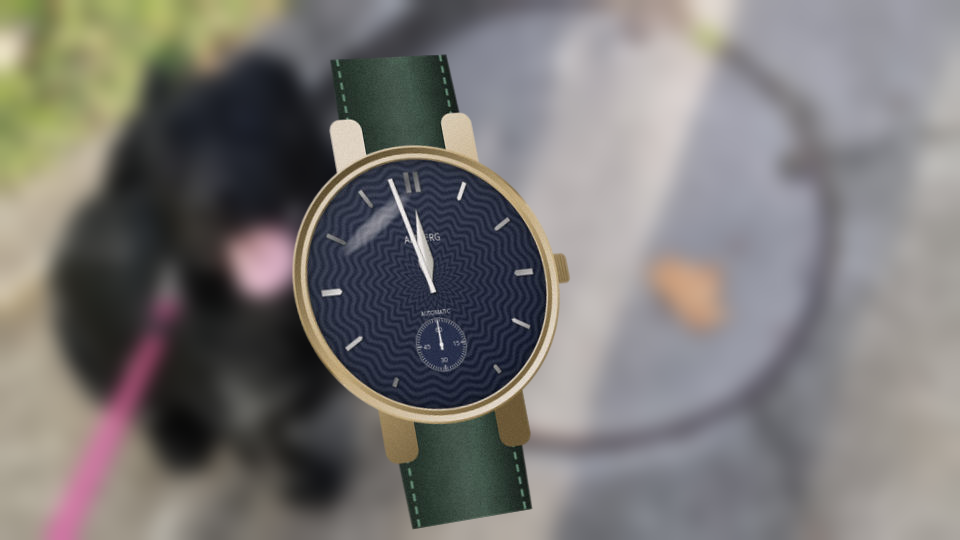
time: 11:58
